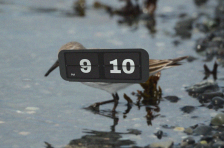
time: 9:10
